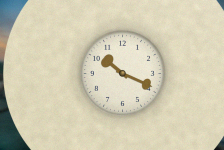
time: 10:19
